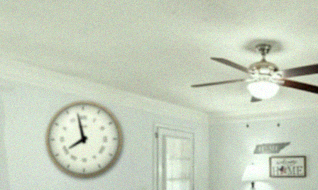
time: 7:58
